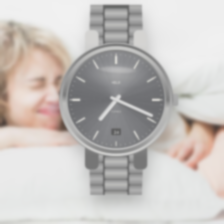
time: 7:19
